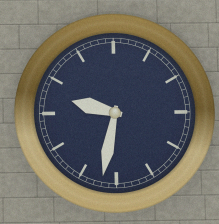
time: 9:32
